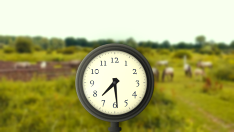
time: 7:29
